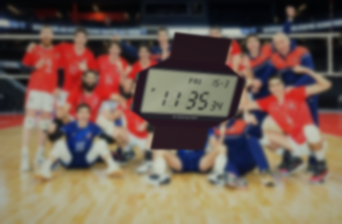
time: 11:35
